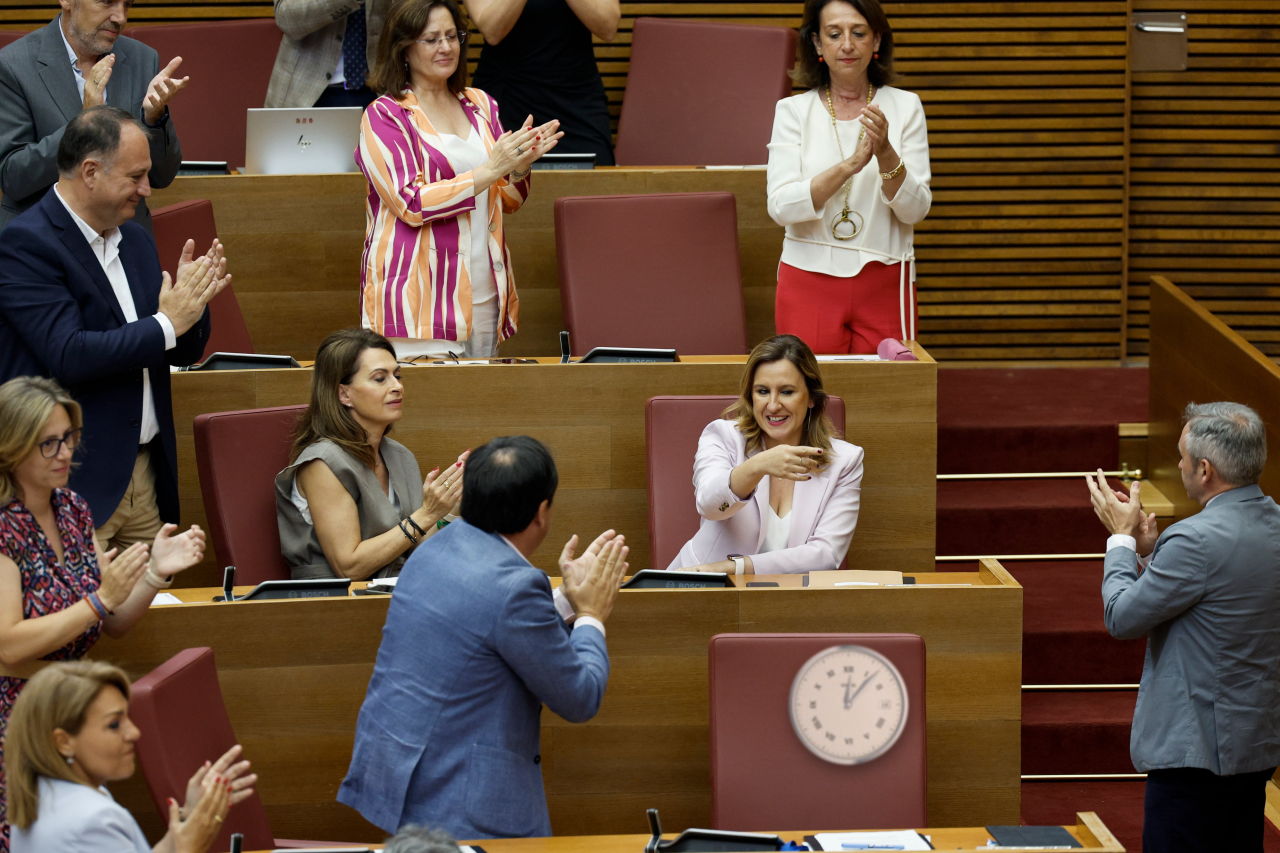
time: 12:07
